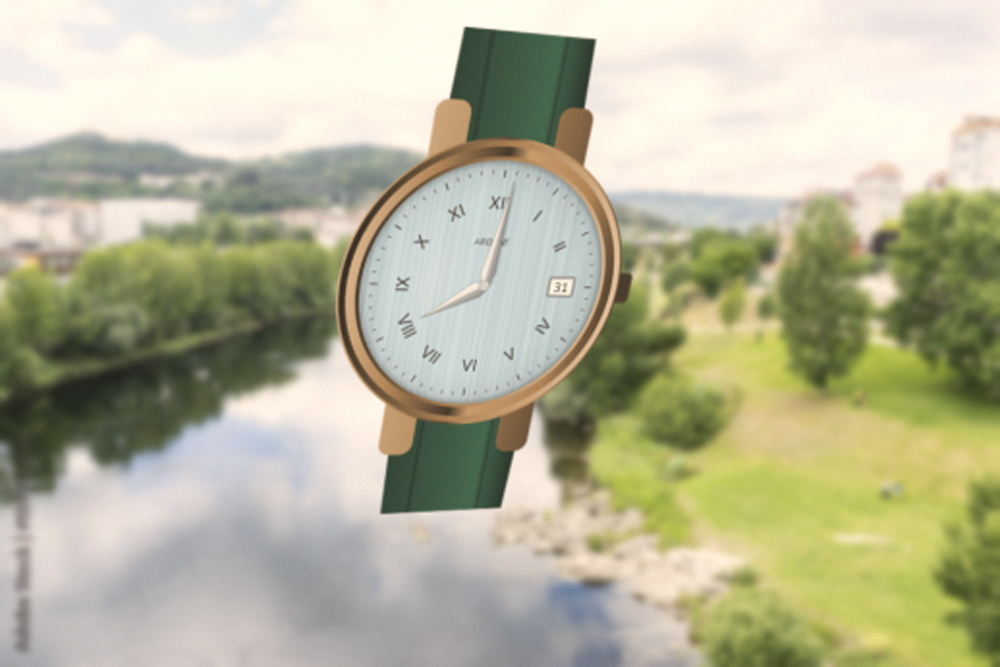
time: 8:01
